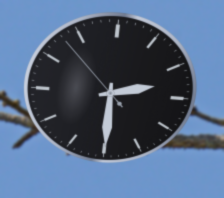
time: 2:29:53
